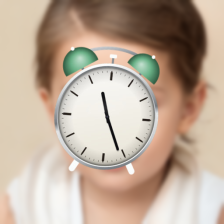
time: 11:26
